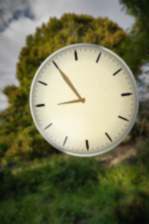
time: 8:55
